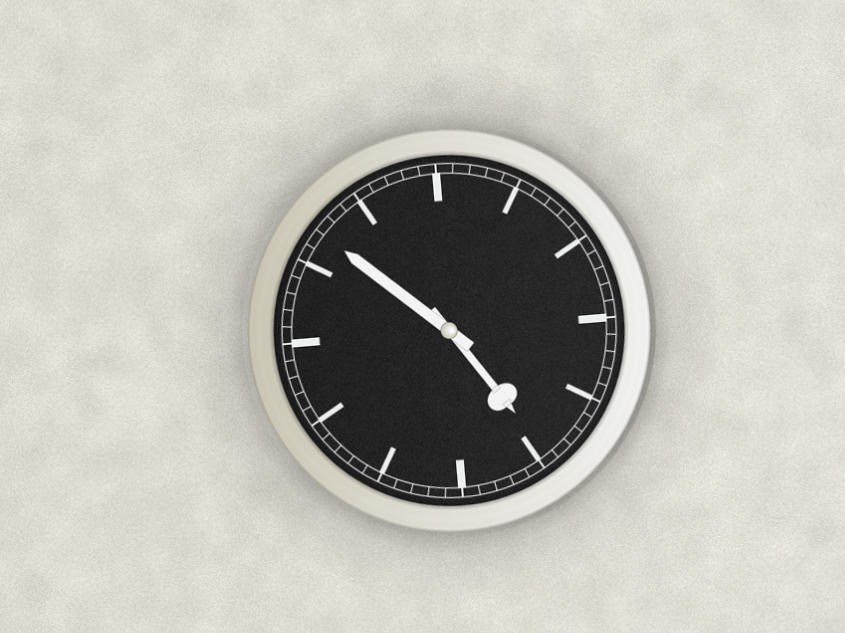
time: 4:52
